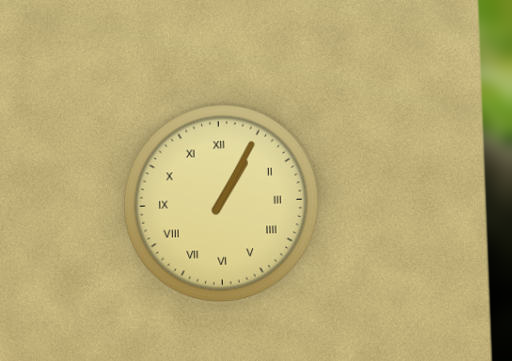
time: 1:05
